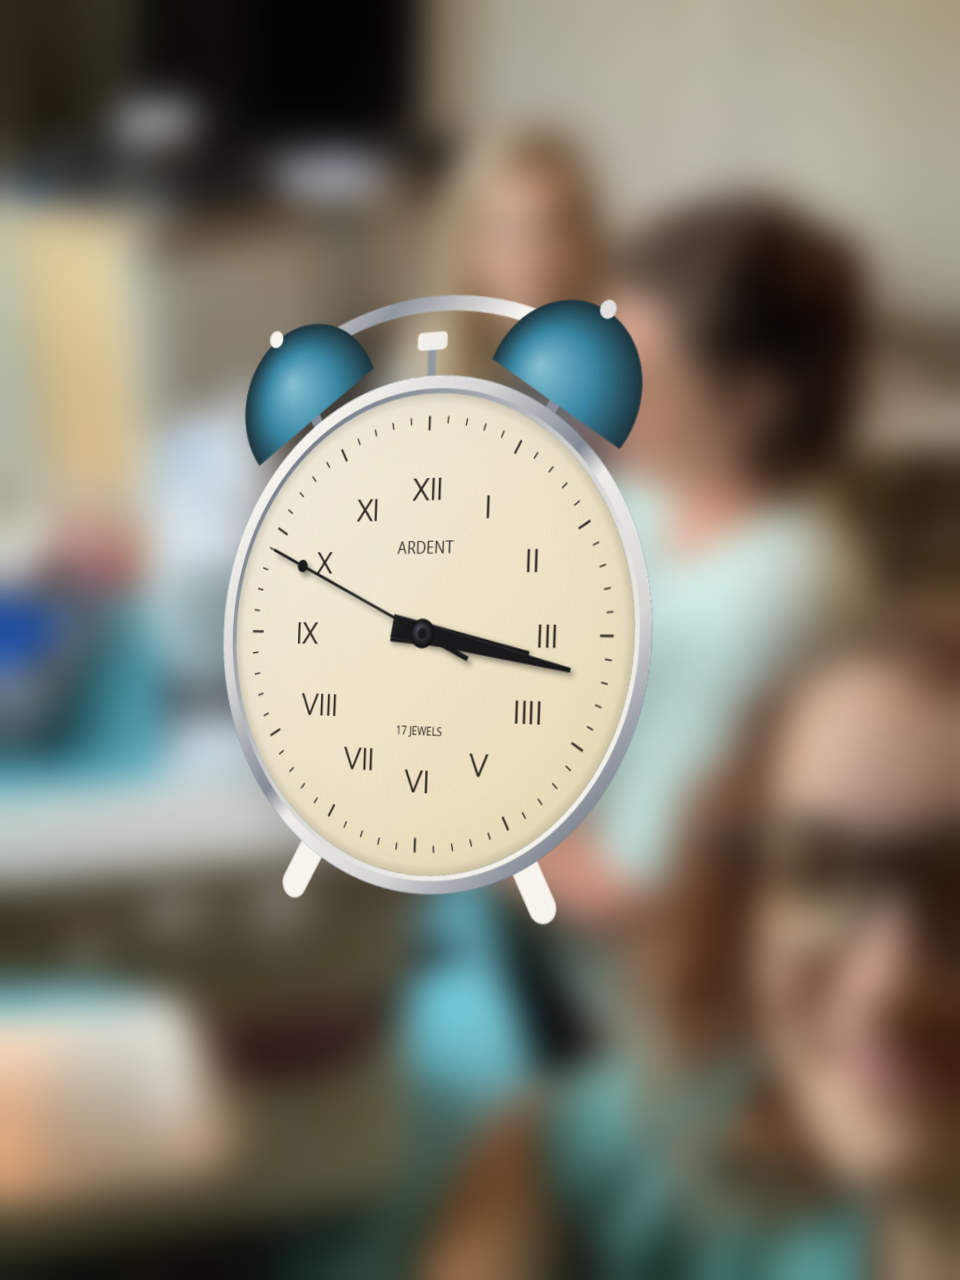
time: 3:16:49
